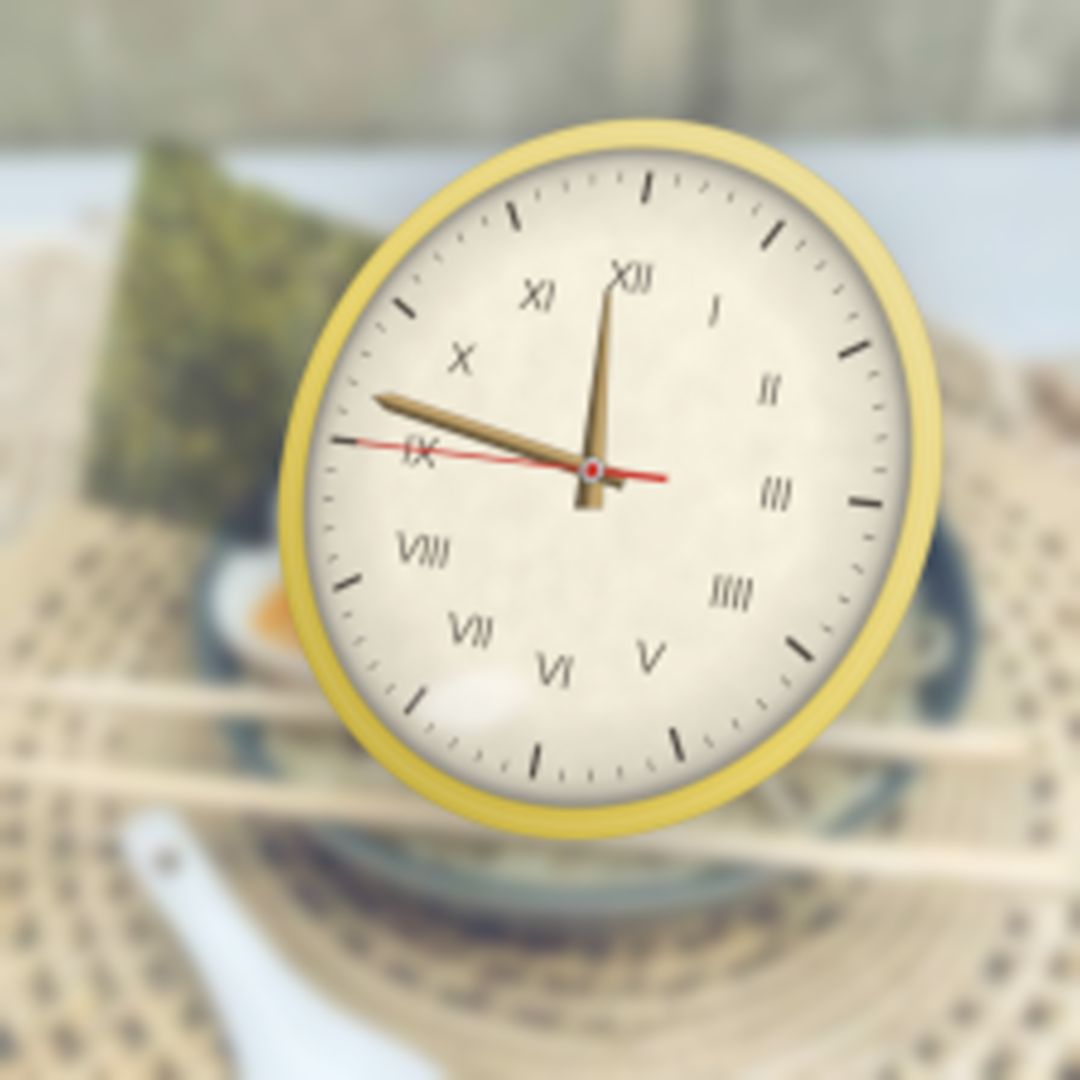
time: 11:46:45
